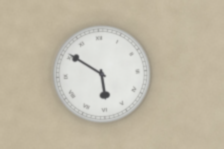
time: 5:51
